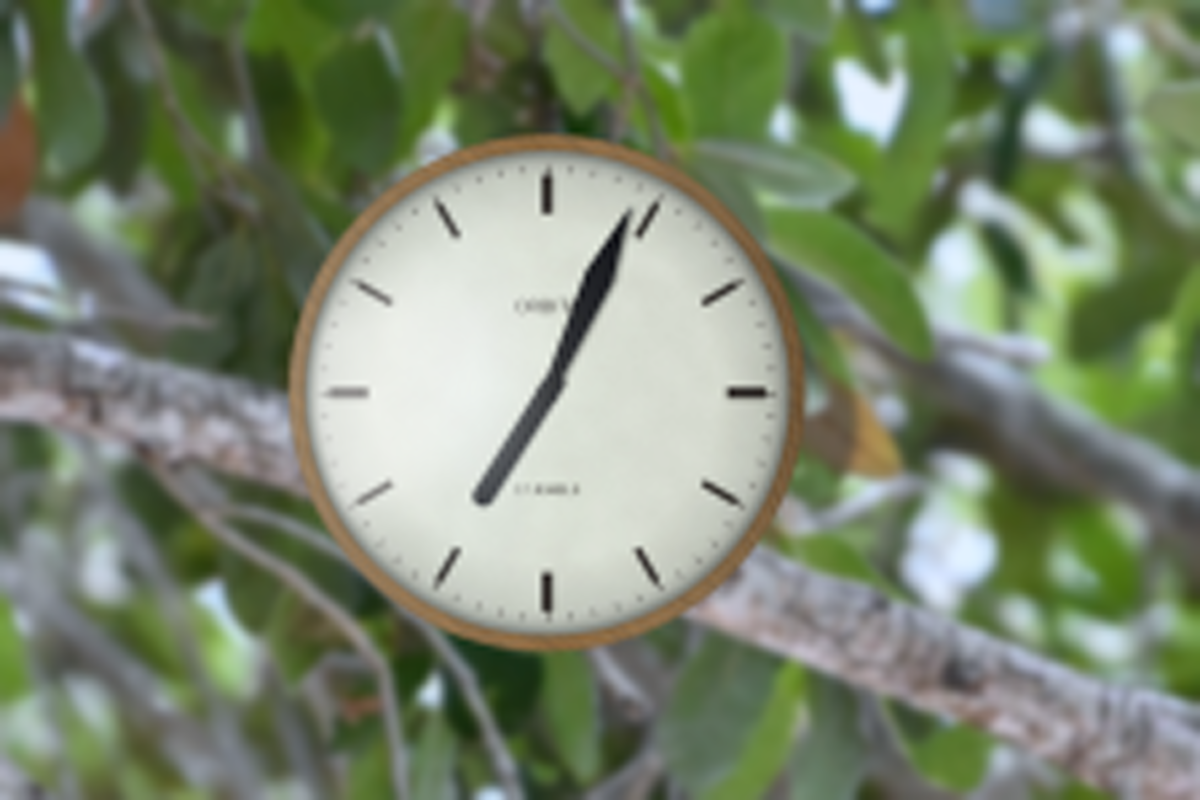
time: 7:04
